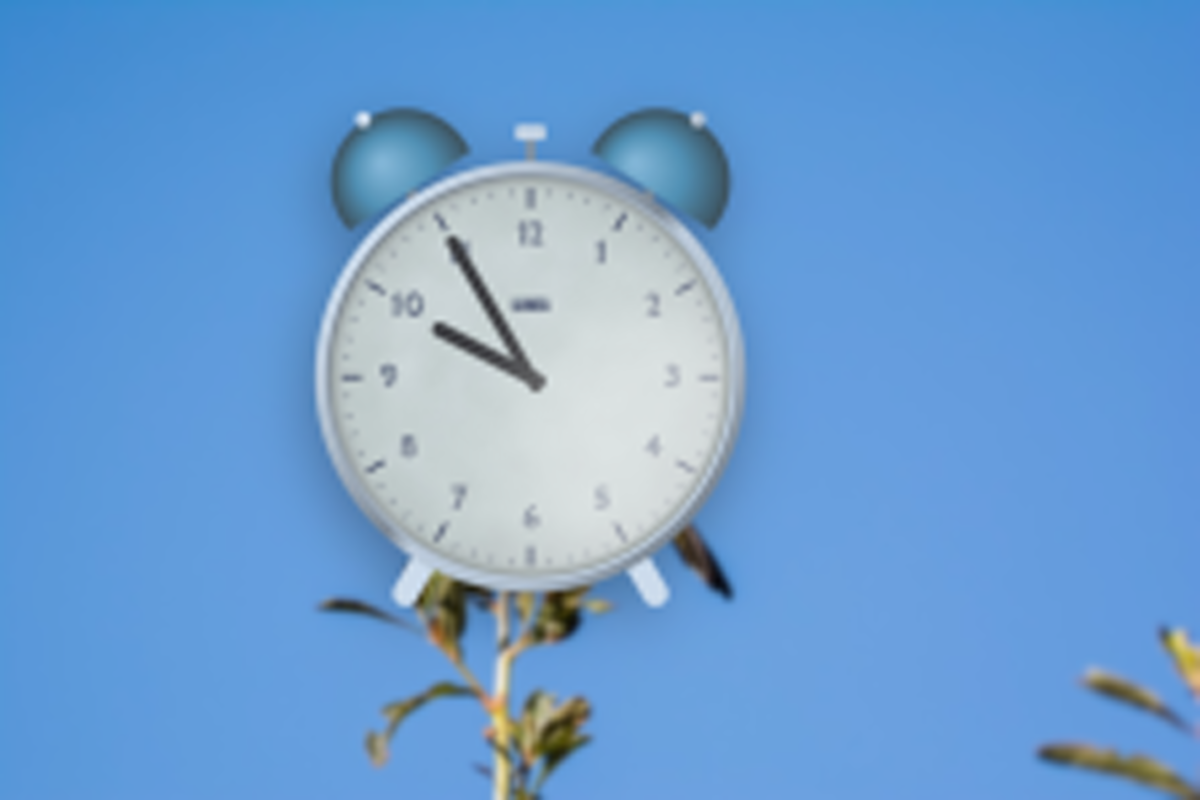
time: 9:55
